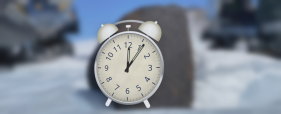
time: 12:06
